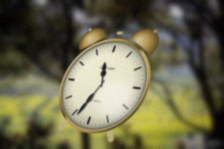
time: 11:34
